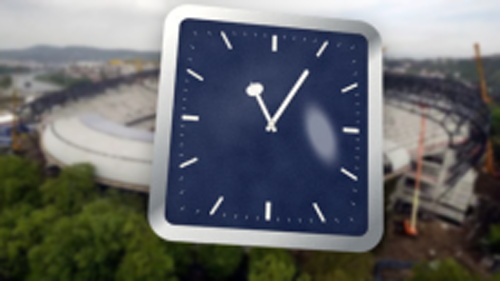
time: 11:05
